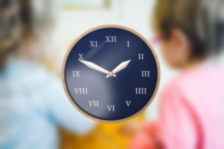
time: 1:49
